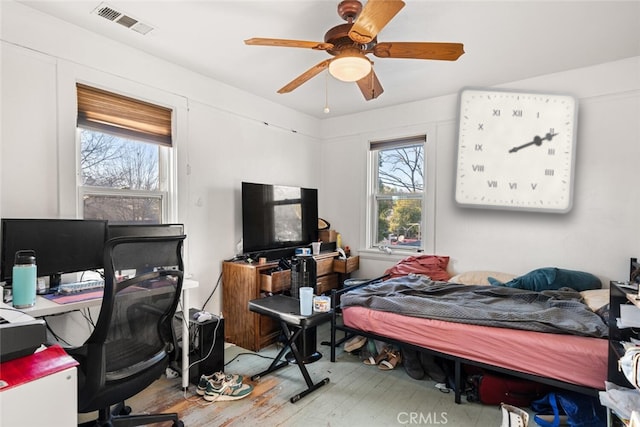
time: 2:11
